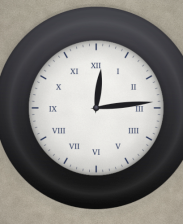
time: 12:14
